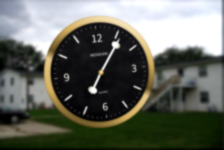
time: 7:06
